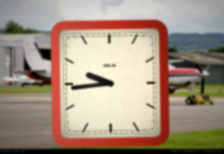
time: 9:44
